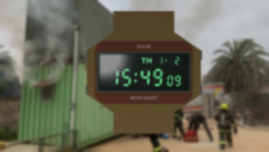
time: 15:49:09
